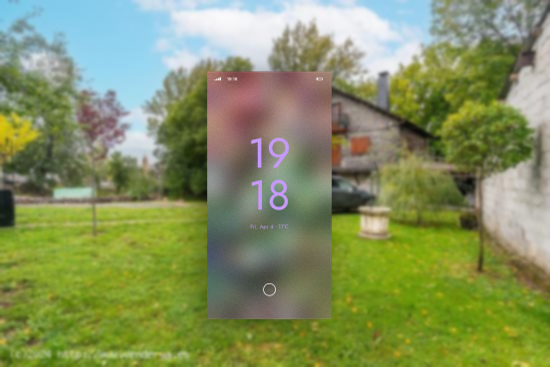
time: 19:18
